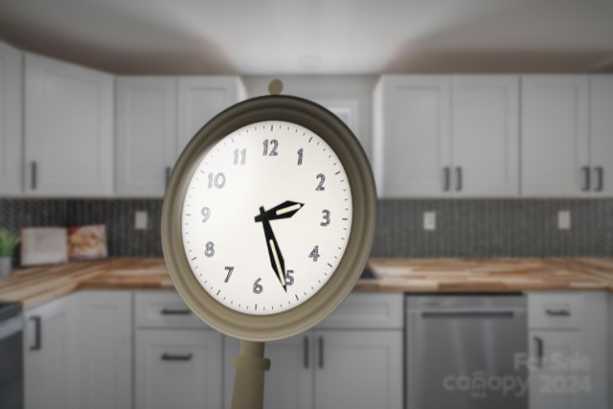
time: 2:26
